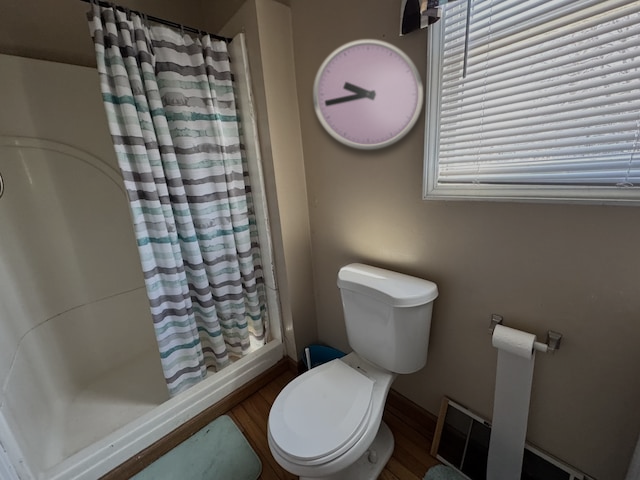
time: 9:43
